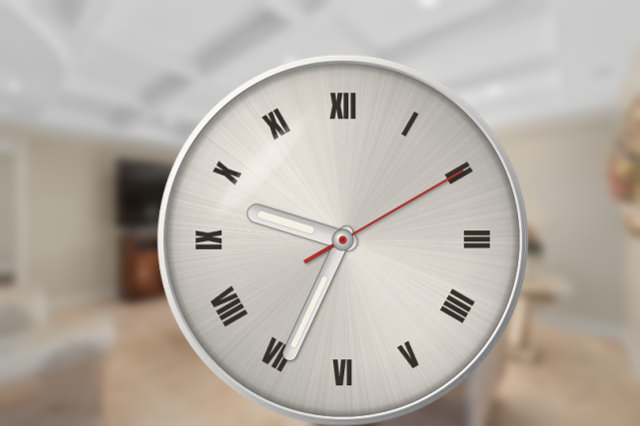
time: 9:34:10
